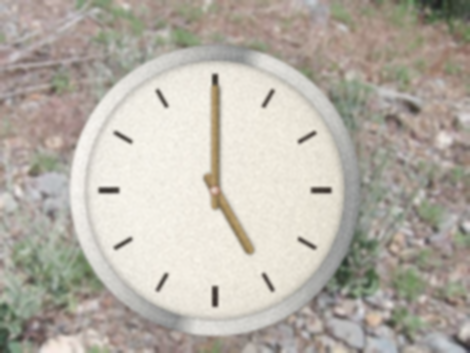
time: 5:00
